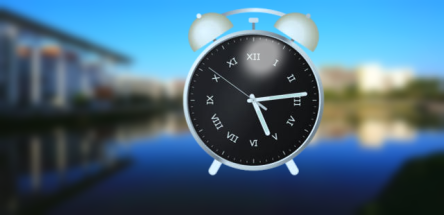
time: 5:13:51
